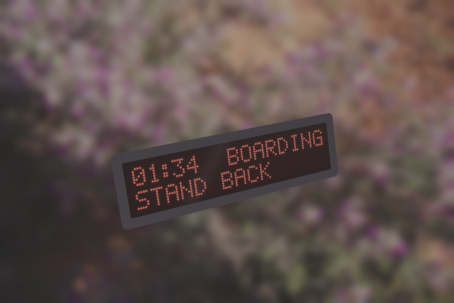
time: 1:34
